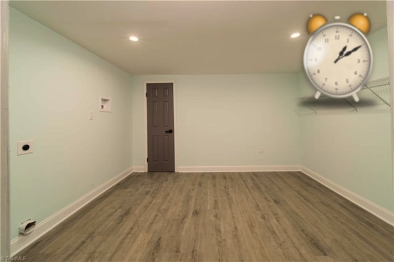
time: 1:10
